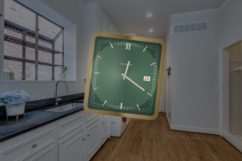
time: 12:20
